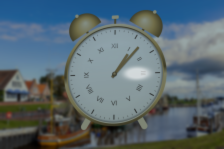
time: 1:07
